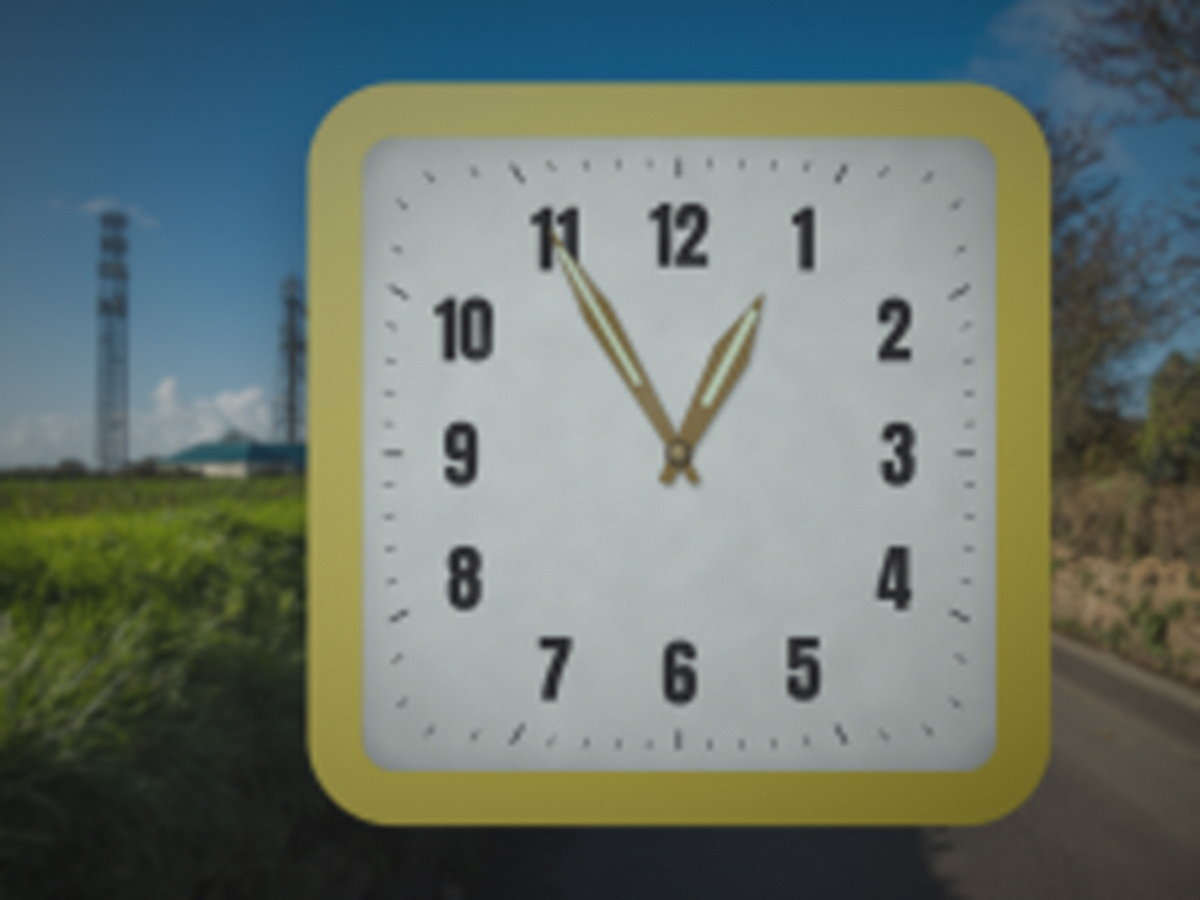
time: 12:55
